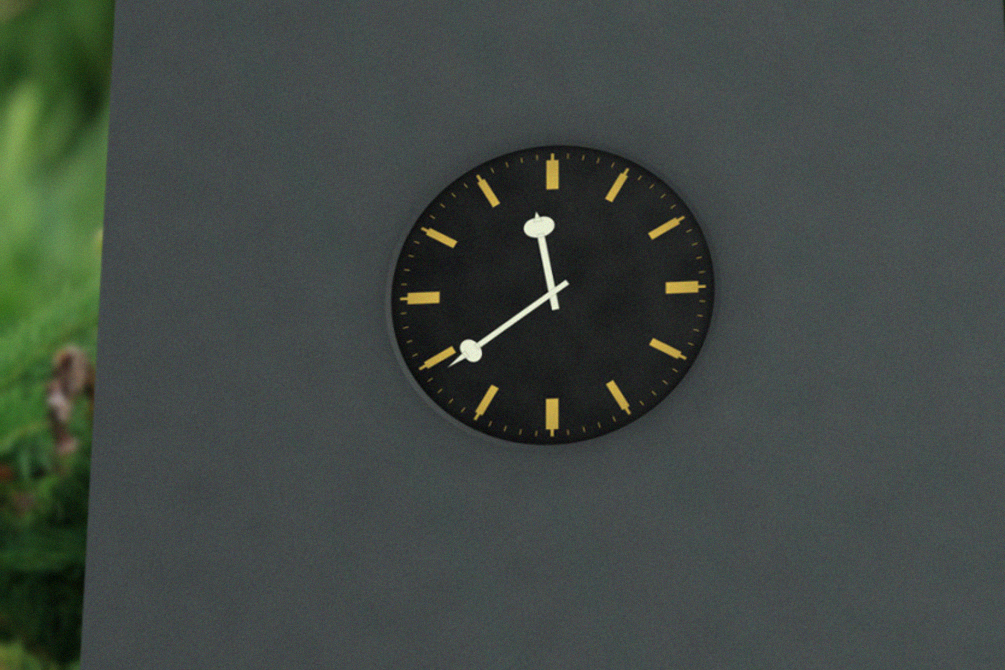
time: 11:39
